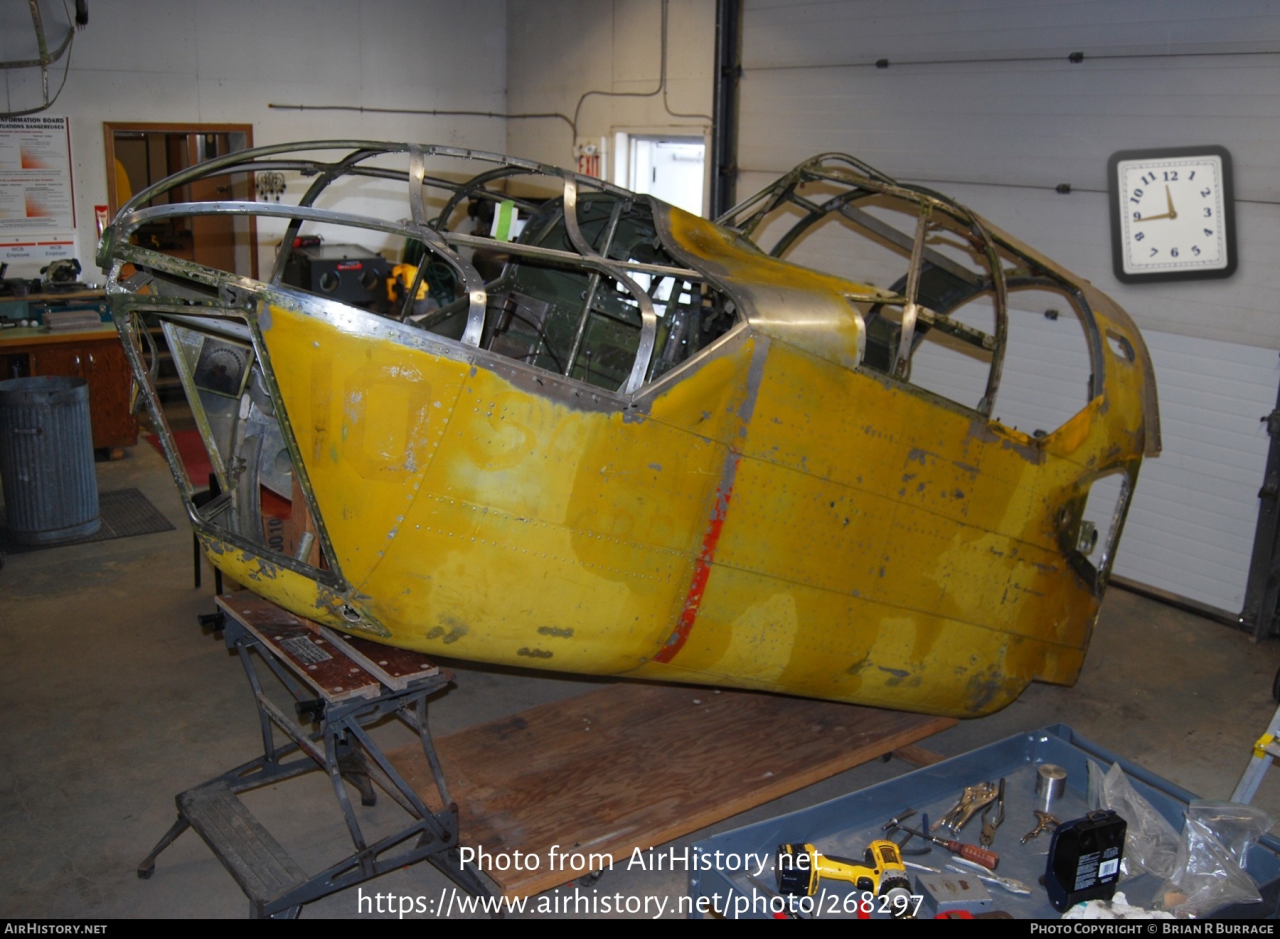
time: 11:44
